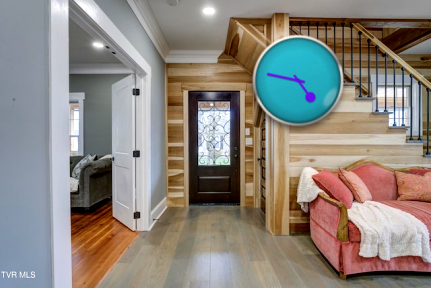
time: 4:47
